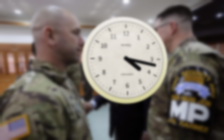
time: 4:17
